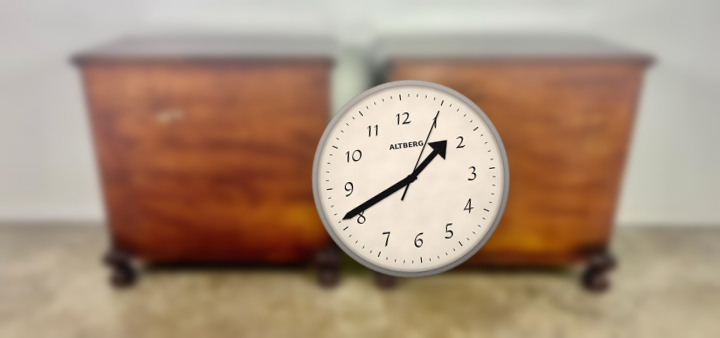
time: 1:41:05
